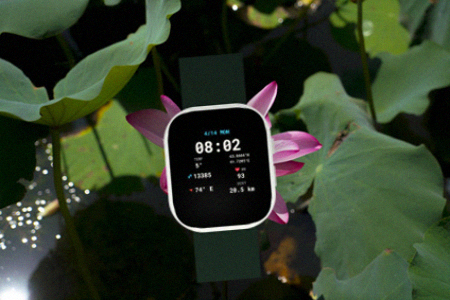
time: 8:02
